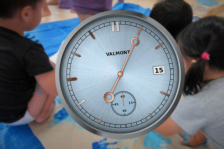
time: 7:05
